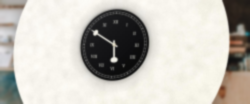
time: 5:50
